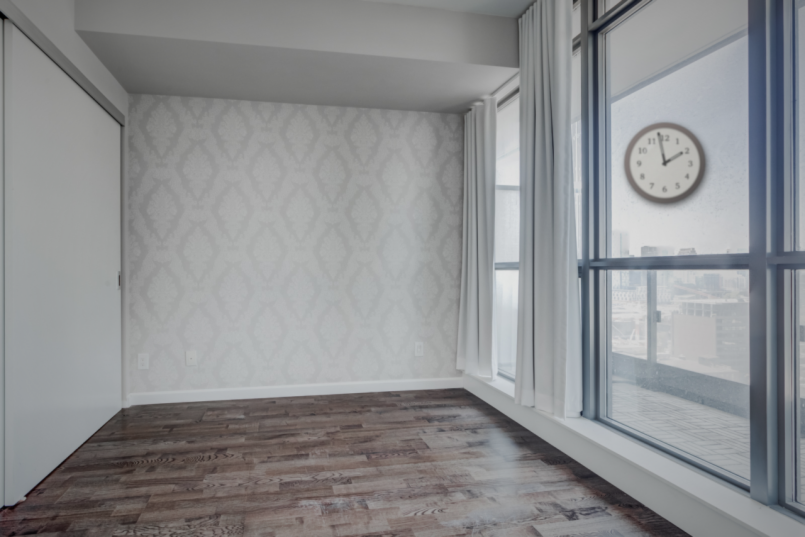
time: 1:58
